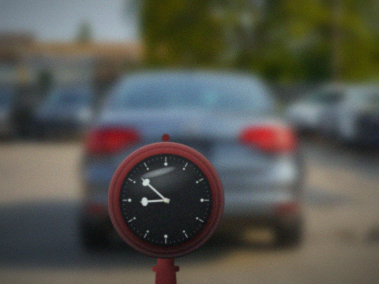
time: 8:52
